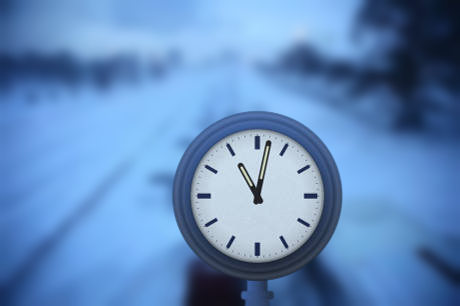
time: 11:02
